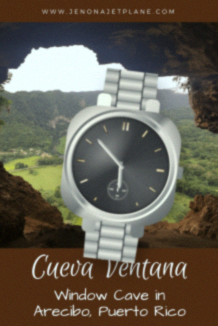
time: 5:52
